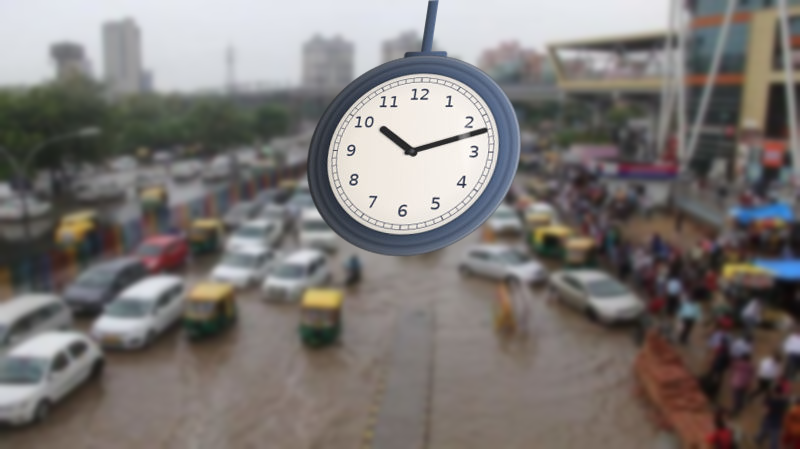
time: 10:12
